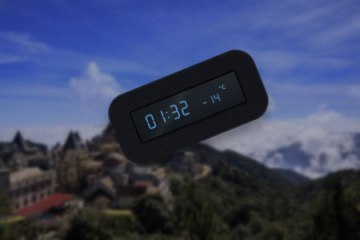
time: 1:32
